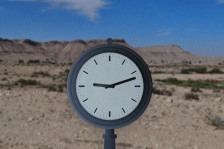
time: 9:12
